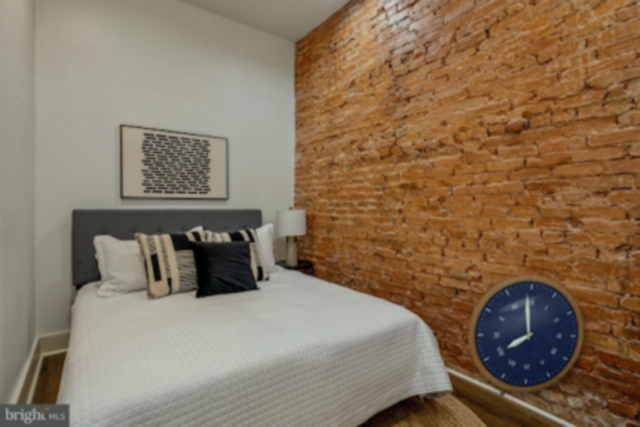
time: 7:59
